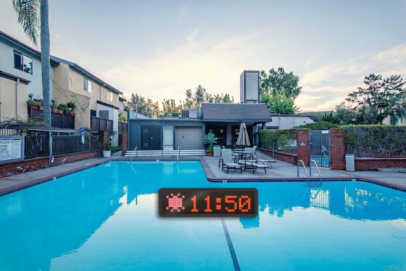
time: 11:50
